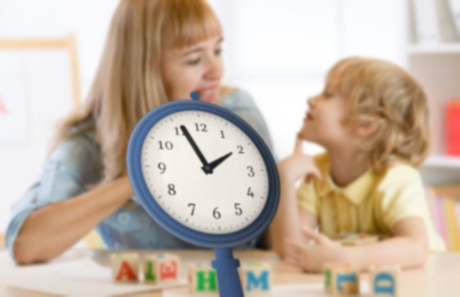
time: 1:56
